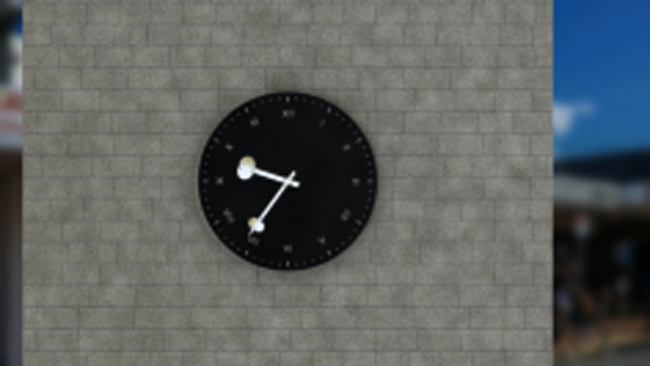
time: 9:36
